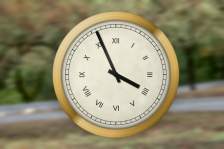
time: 3:56
